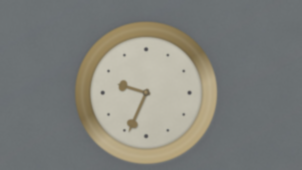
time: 9:34
